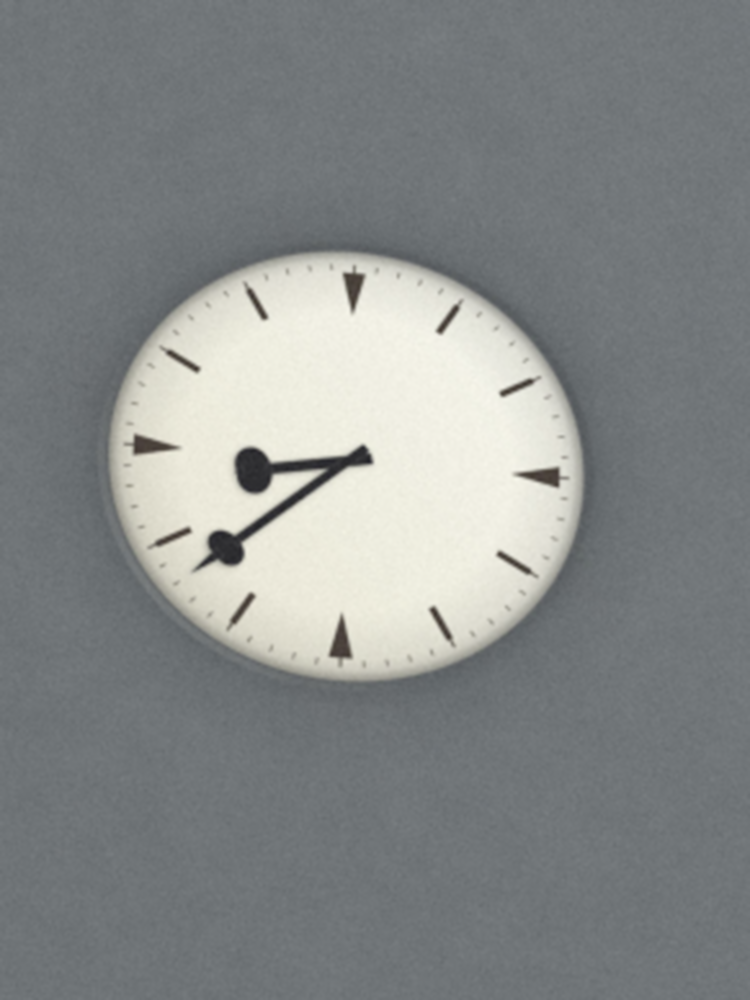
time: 8:38
